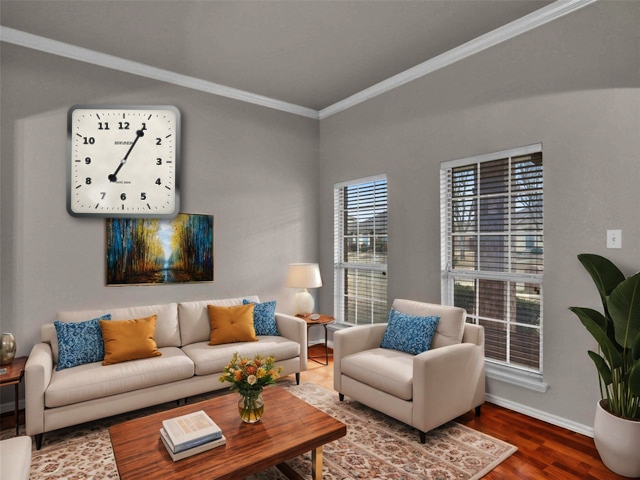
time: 7:05
